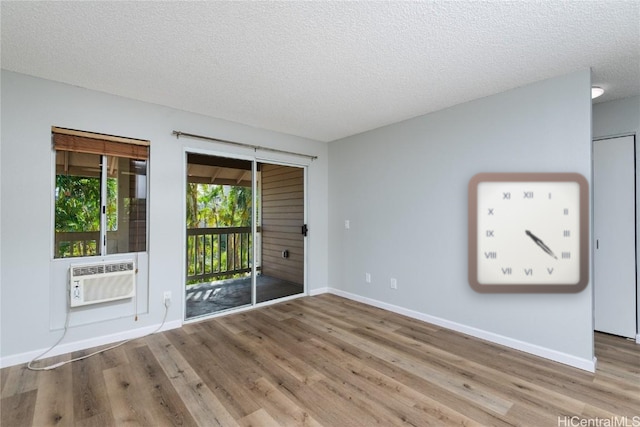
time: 4:22
